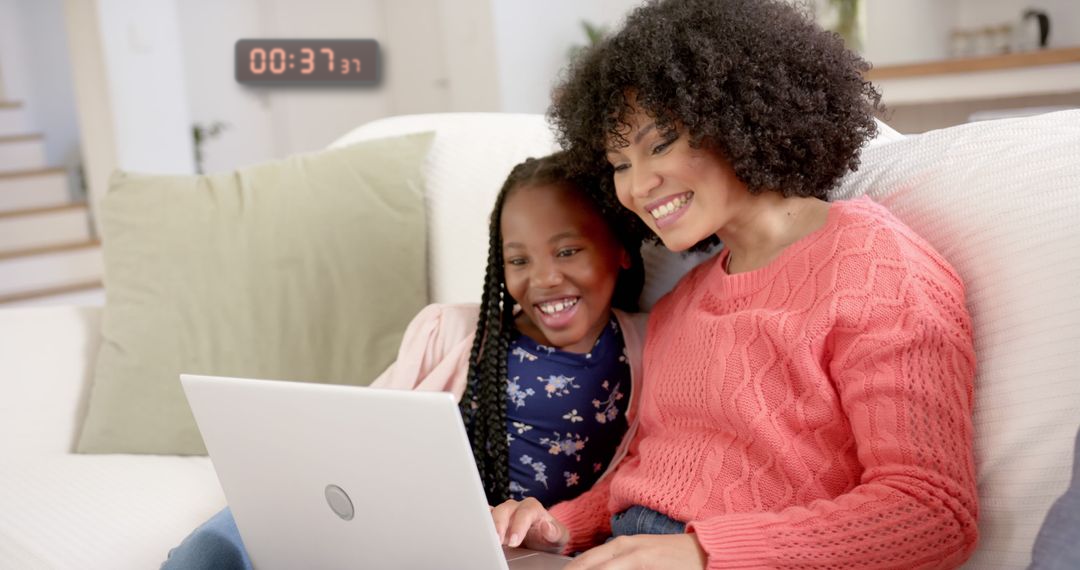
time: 0:37:37
